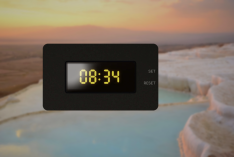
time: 8:34
